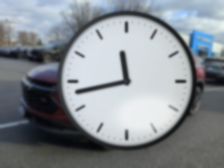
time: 11:43
